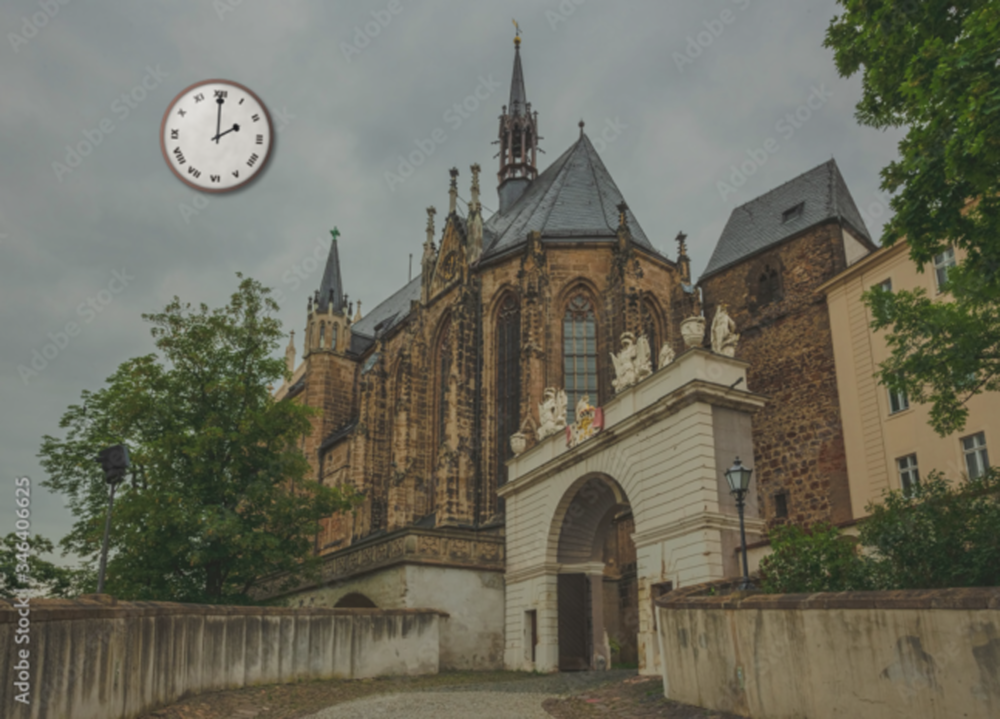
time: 2:00
